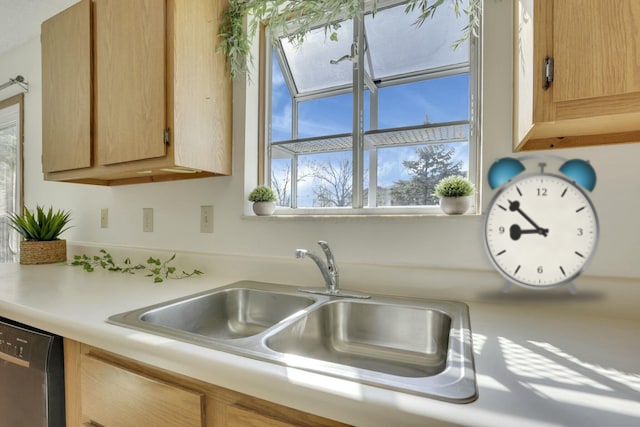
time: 8:52
